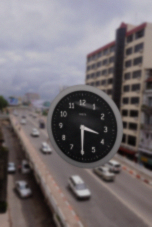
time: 3:30
